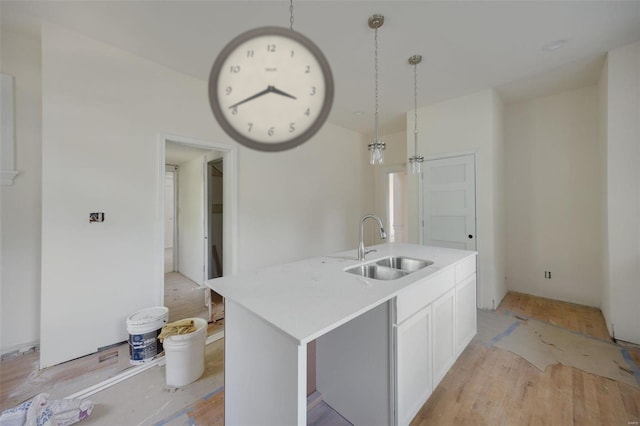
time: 3:41
